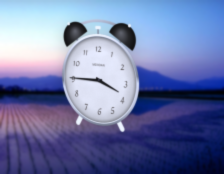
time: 3:45
